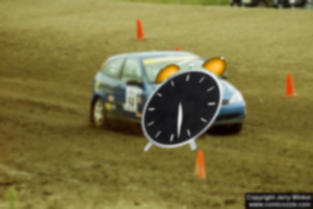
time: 5:28
